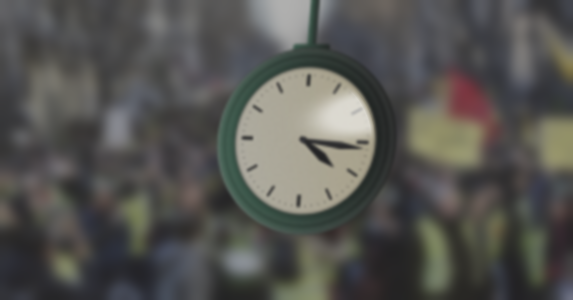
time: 4:16
